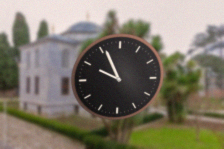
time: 9:56
